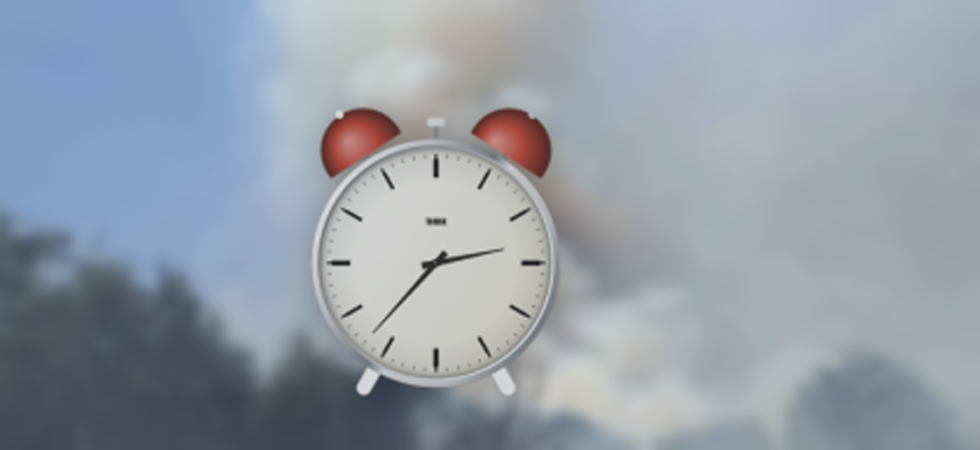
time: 2:37
